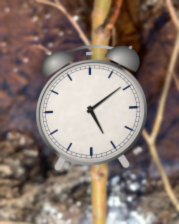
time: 5:09
